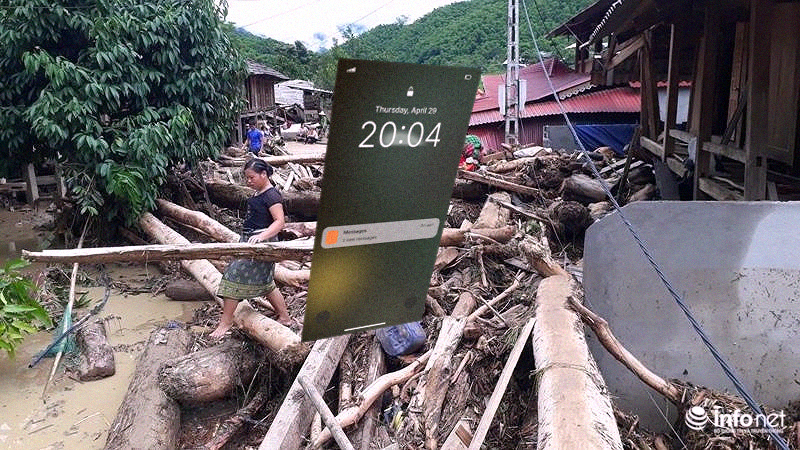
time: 20:04
